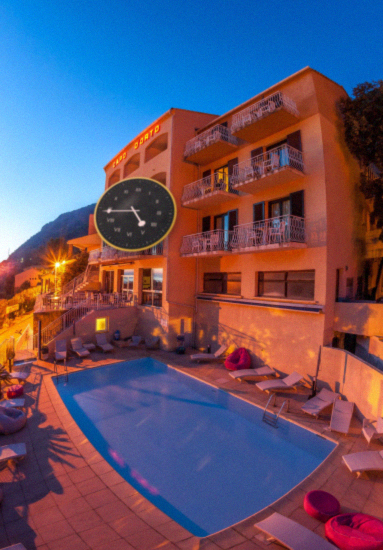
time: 4:44
